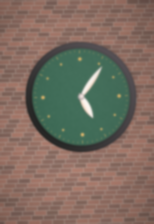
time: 5:06
